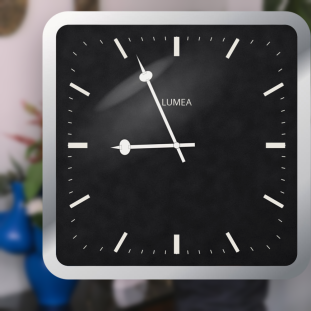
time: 8:56
